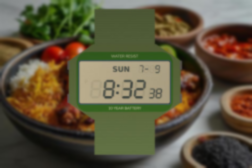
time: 8:32:38
